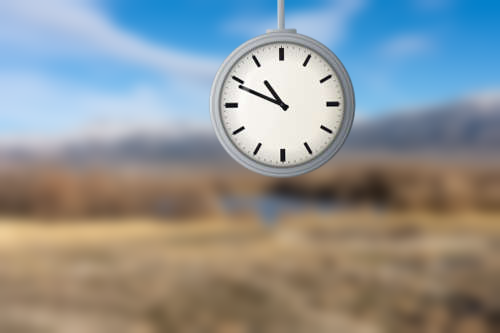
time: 10:49
